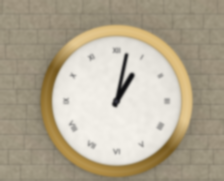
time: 1:02
